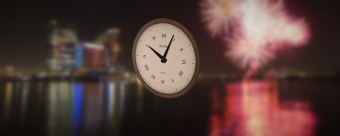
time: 10:04
